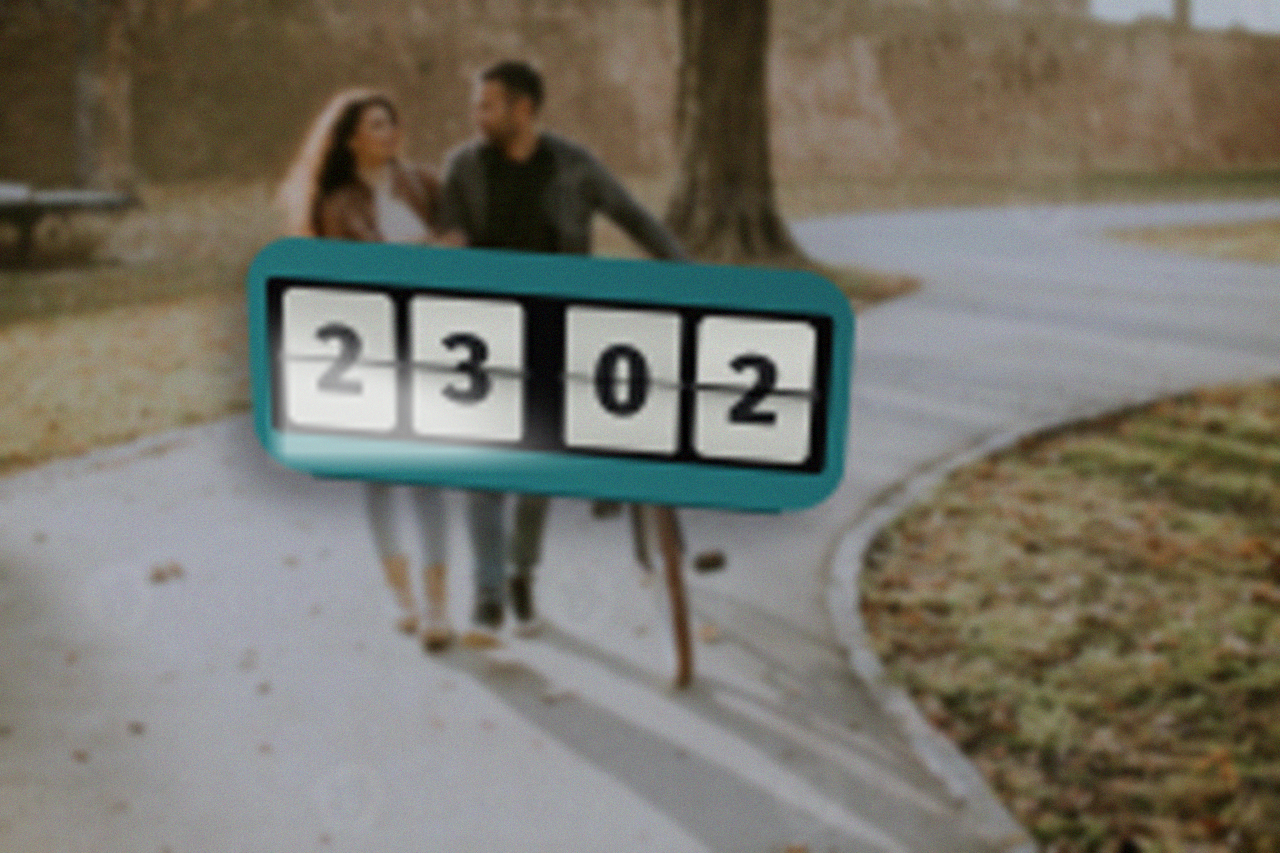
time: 23:02
